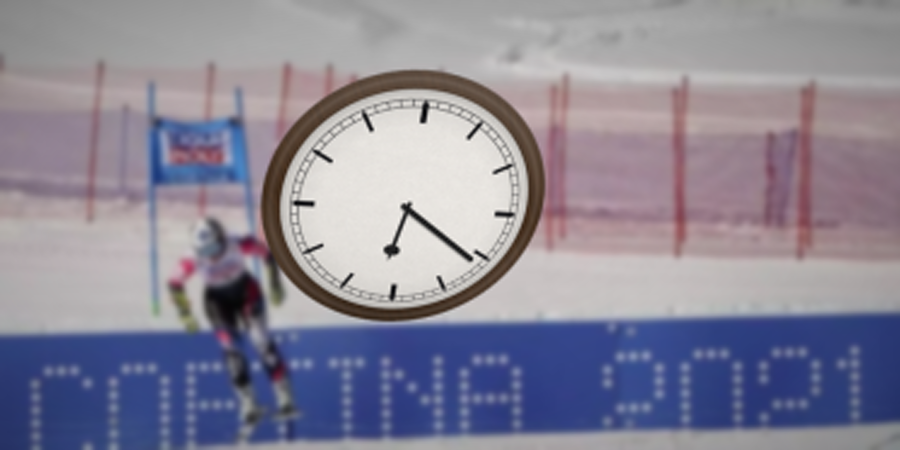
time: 6:21
